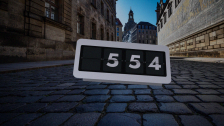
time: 5:54
